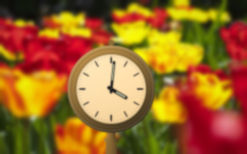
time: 4:01
